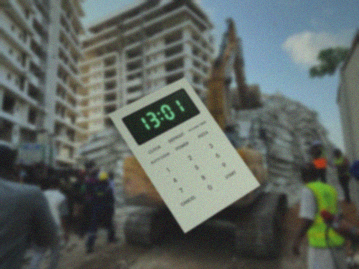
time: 13:01
